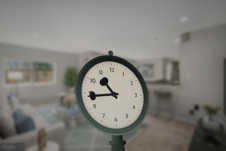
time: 10:44
